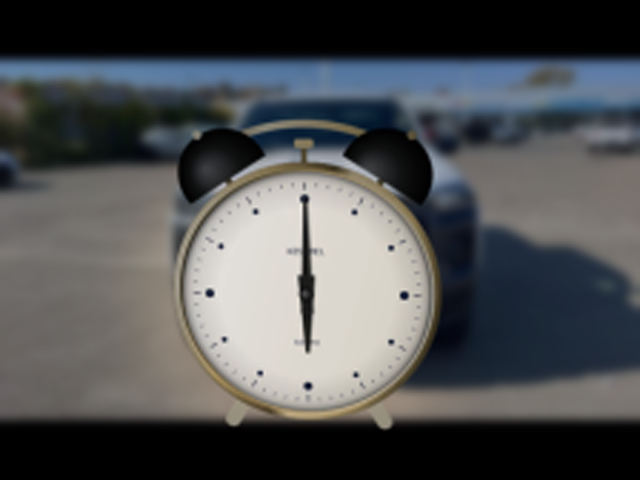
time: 6:00
